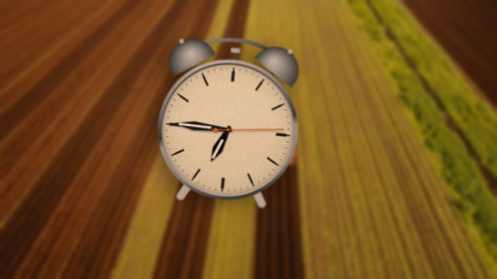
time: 6:45:14
